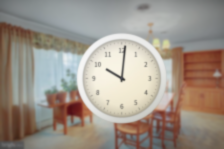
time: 10:01
